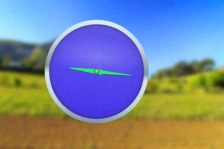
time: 9:16
